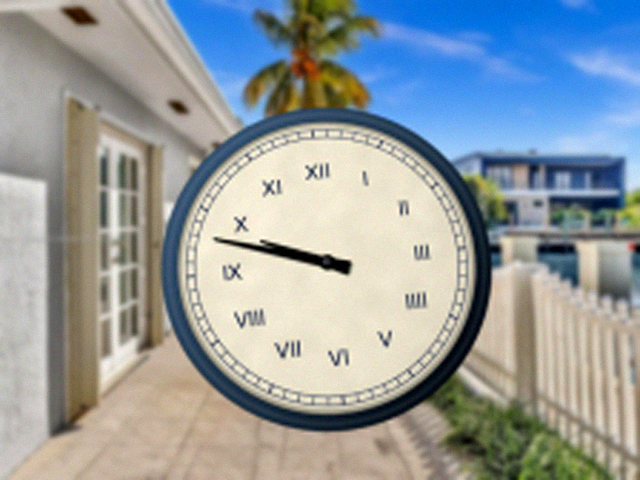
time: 9:48
